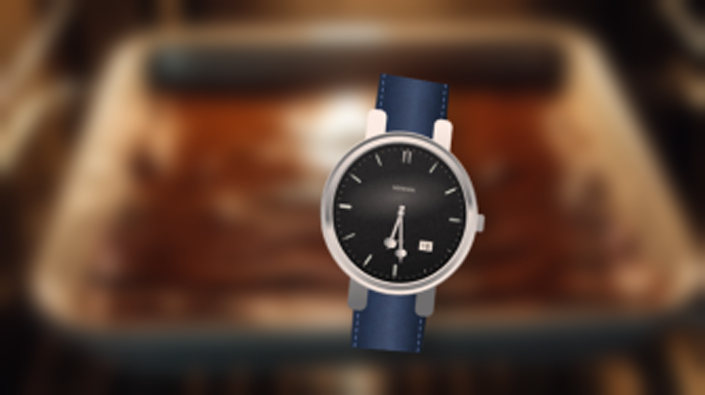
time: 6:29
